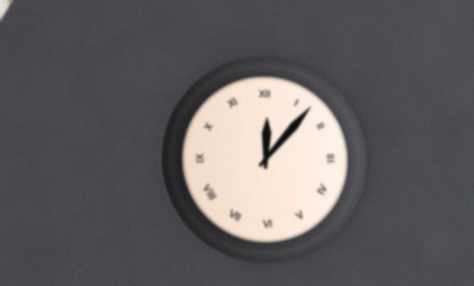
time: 12:07
